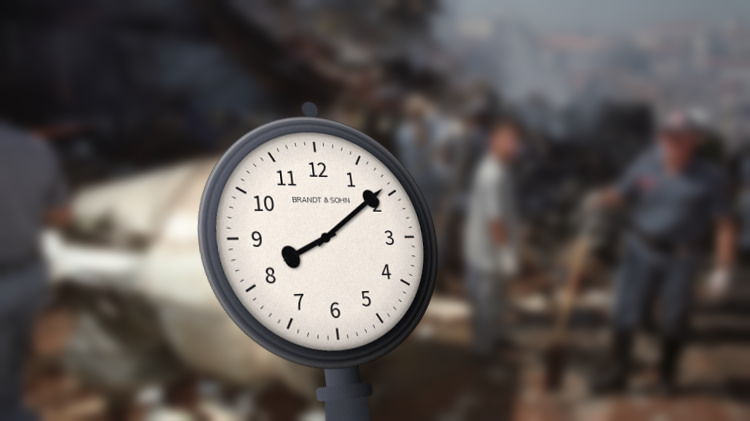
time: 8:09
